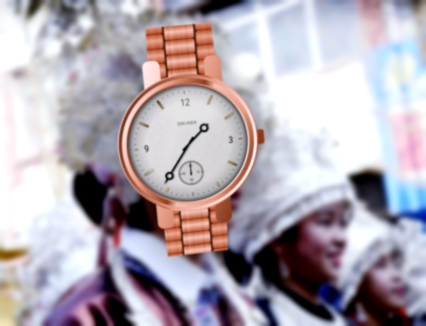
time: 1:36
